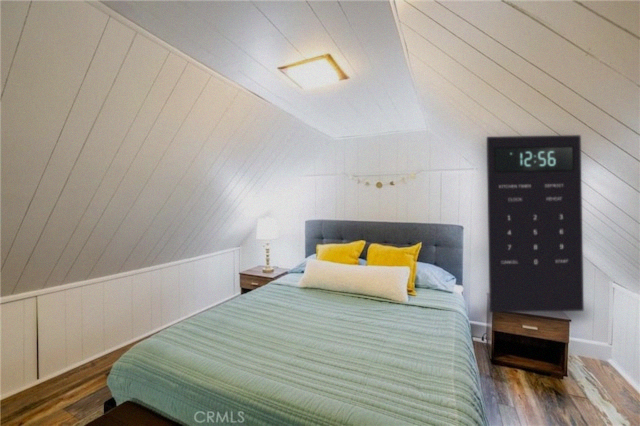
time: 12:56
